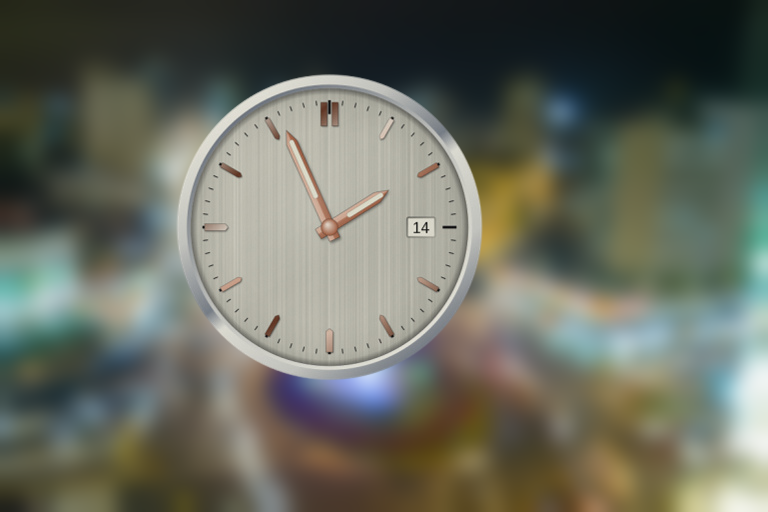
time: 1:56
